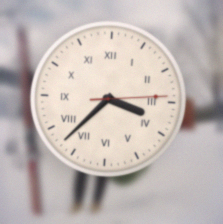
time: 3:37:14
